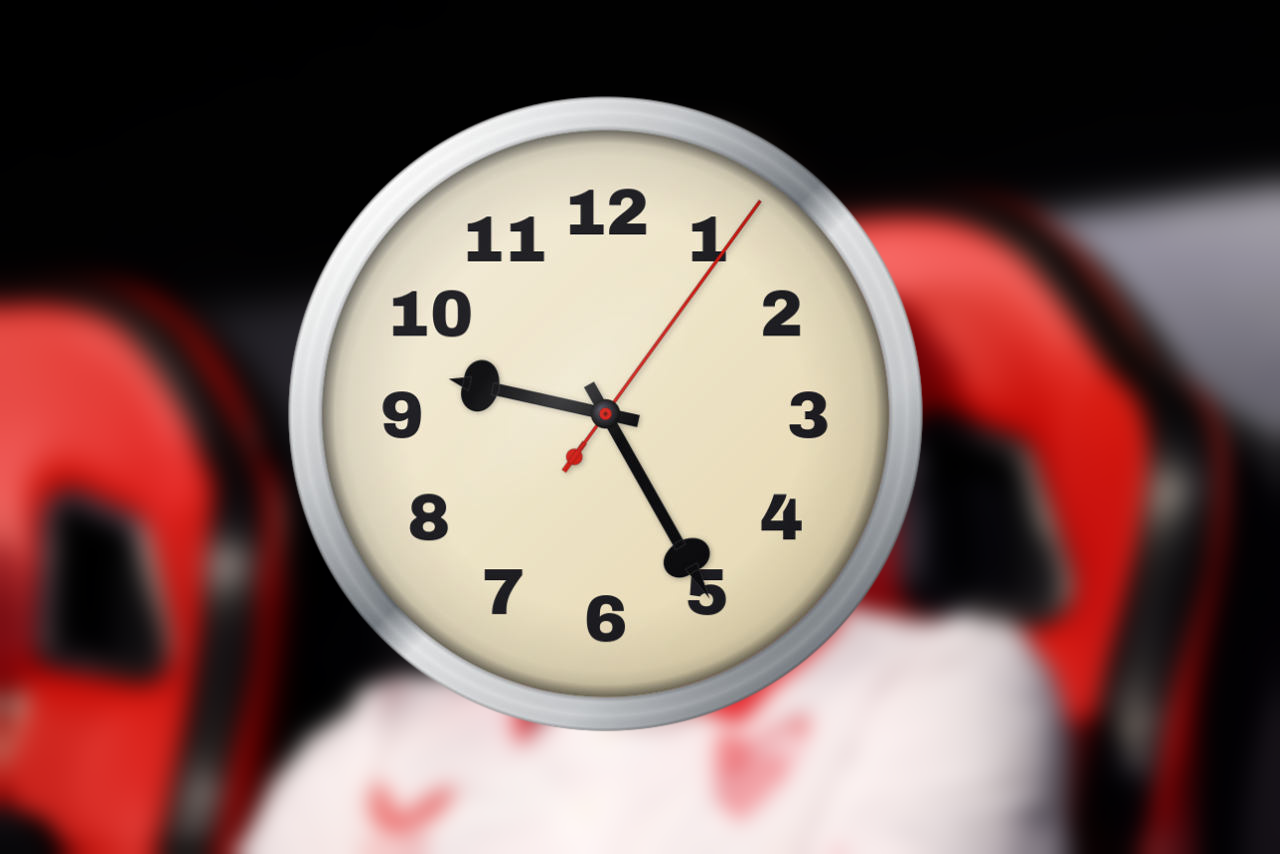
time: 9:25:06
